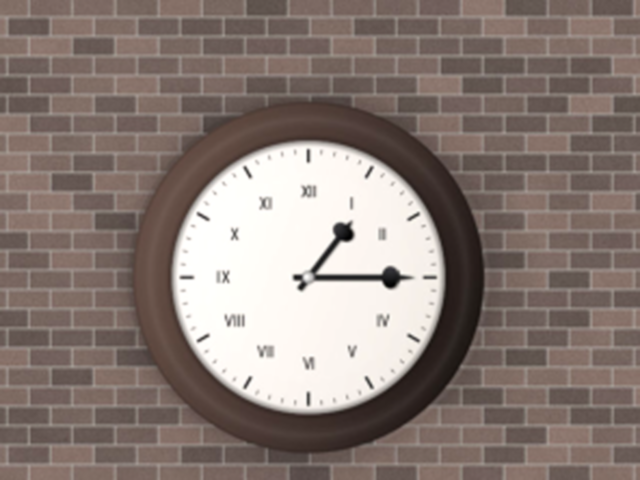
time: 1:15
